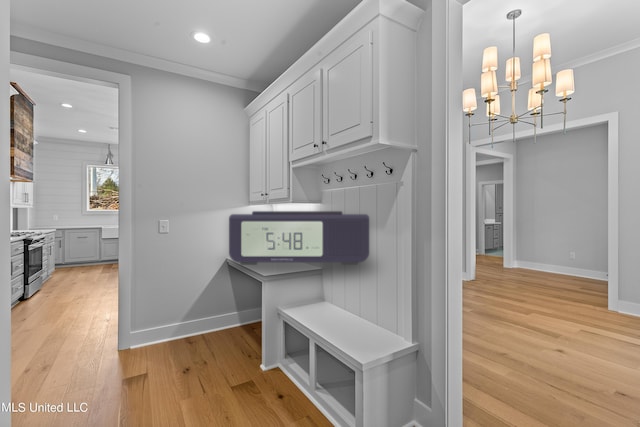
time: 5:48
